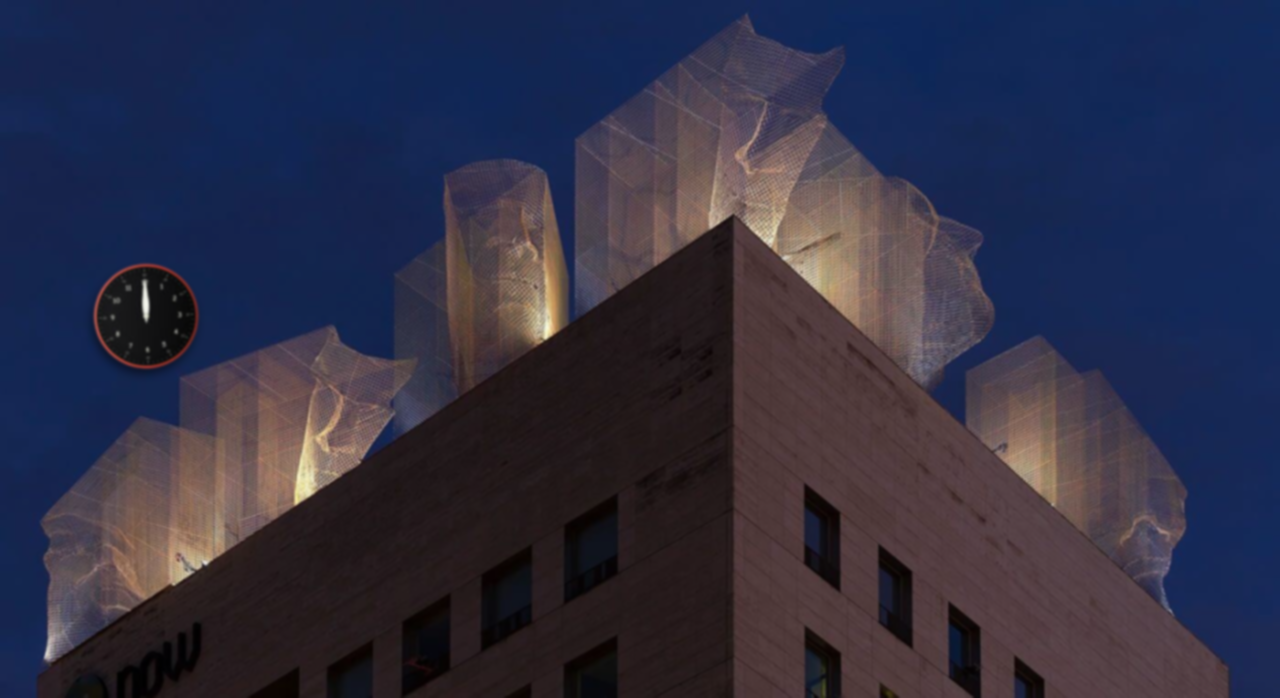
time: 12:00
